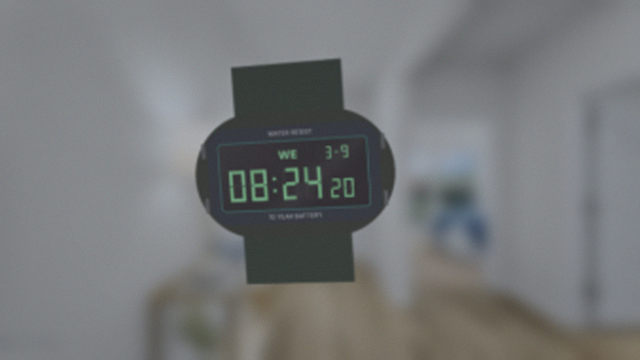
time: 8:24:20
